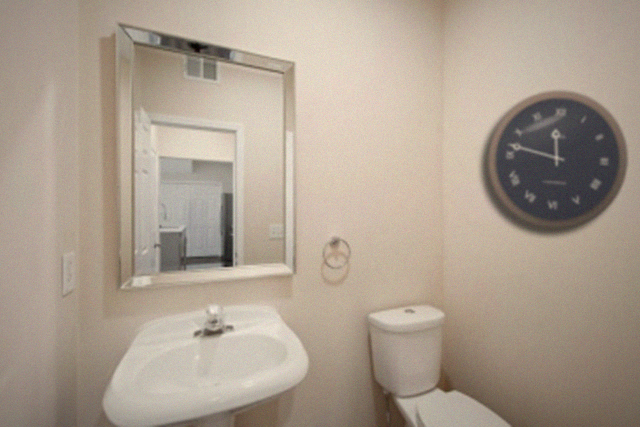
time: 11:47
